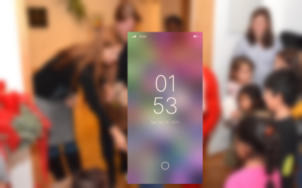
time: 1:53
